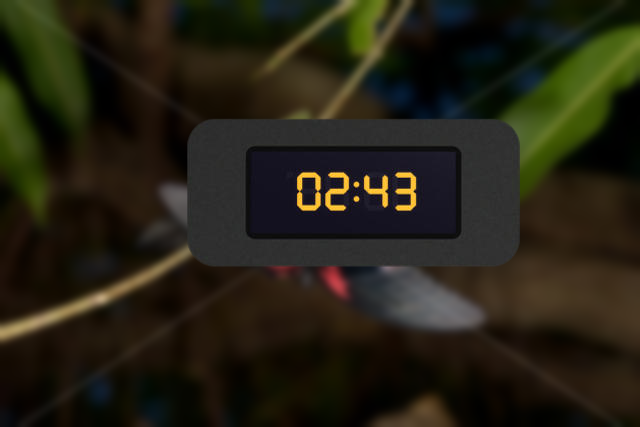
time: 2:43
